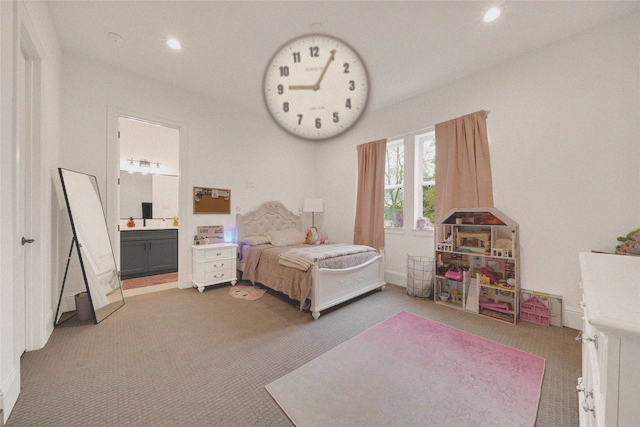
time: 9:05
